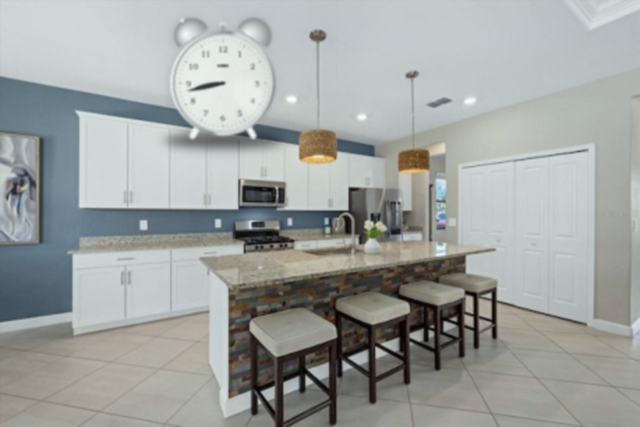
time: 8:43
